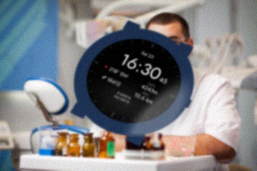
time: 16:30
